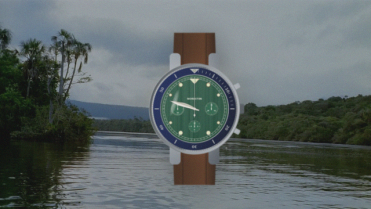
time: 9:48
